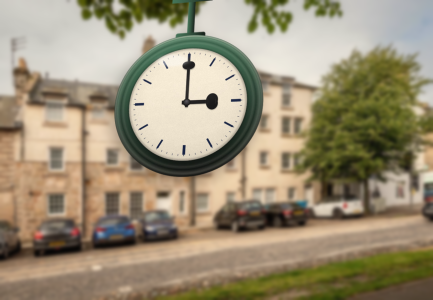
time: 3:00
